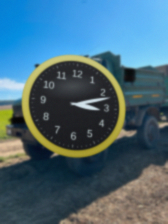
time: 3:12
